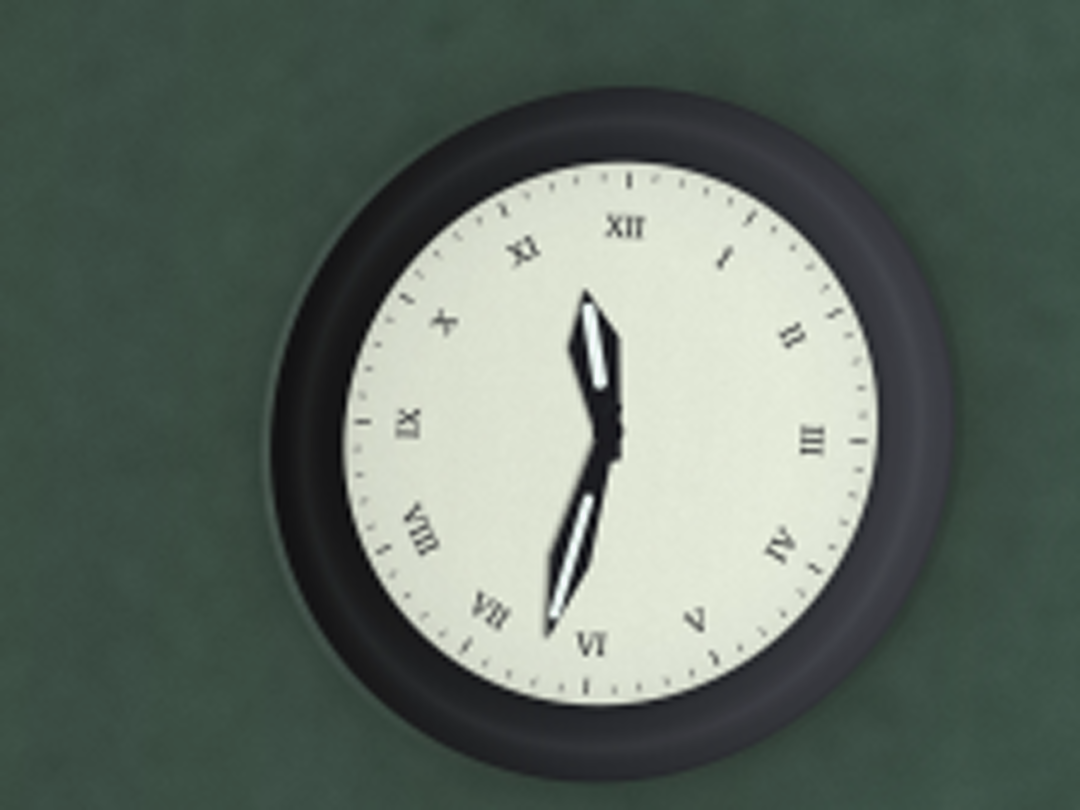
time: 11:32
